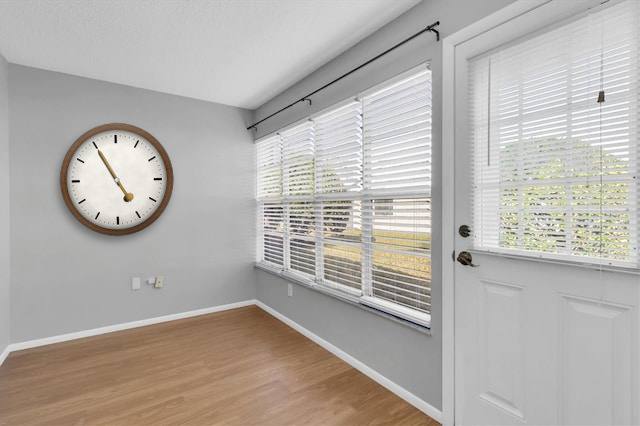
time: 4:55
